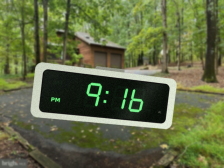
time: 9:16
